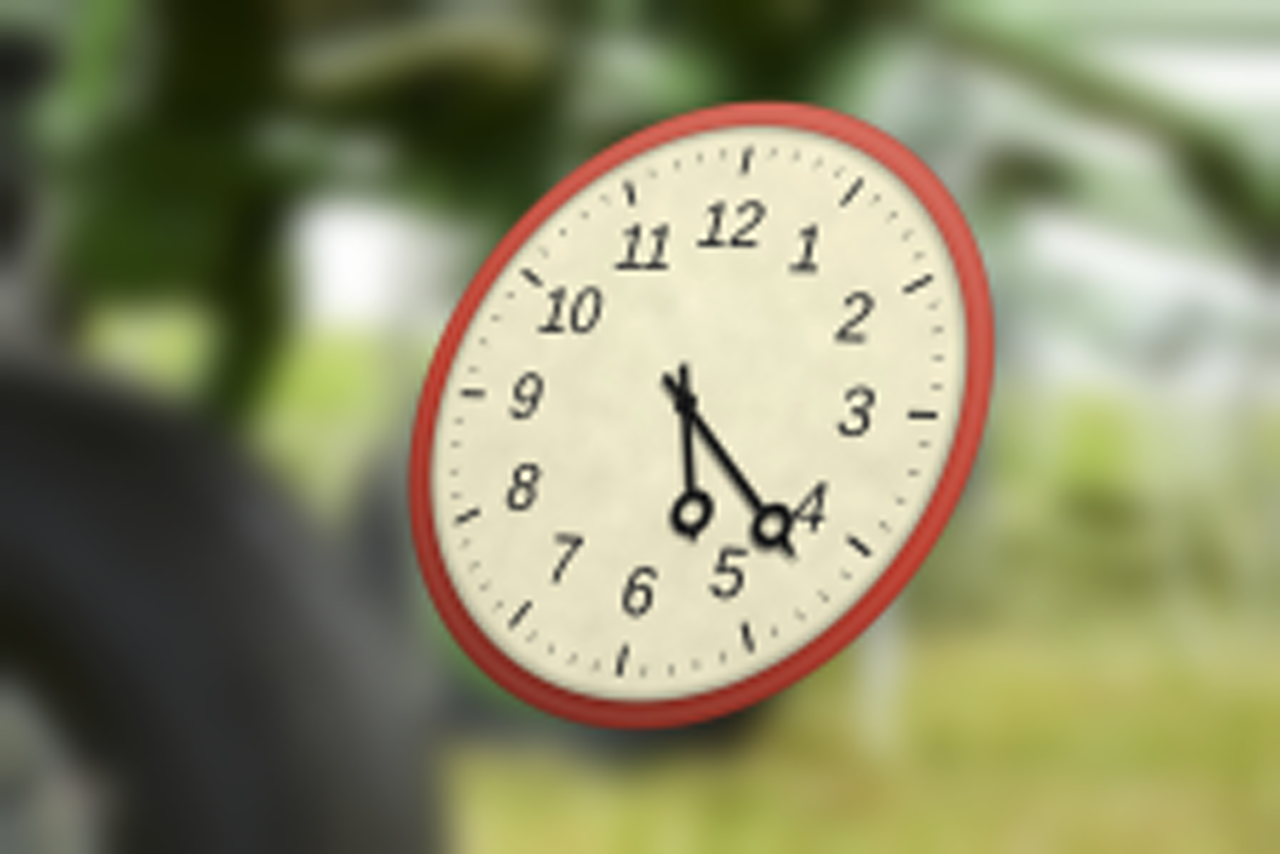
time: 5:22
